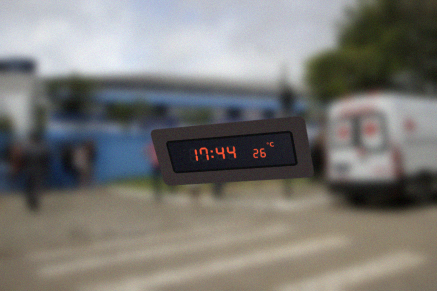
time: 17:44
